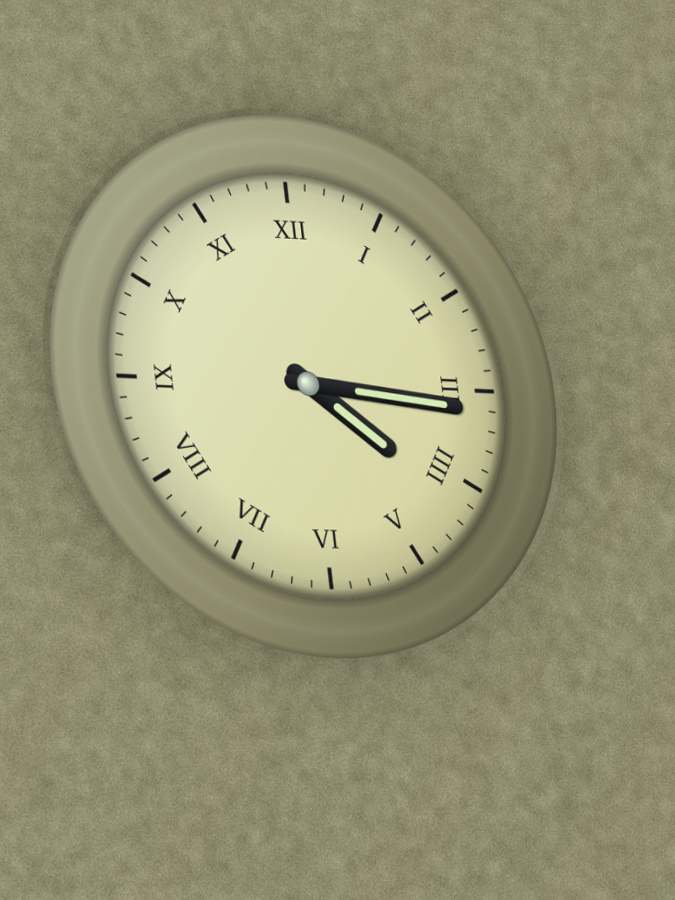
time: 4:16
